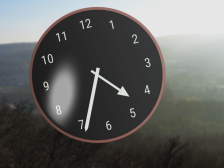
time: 4:34
